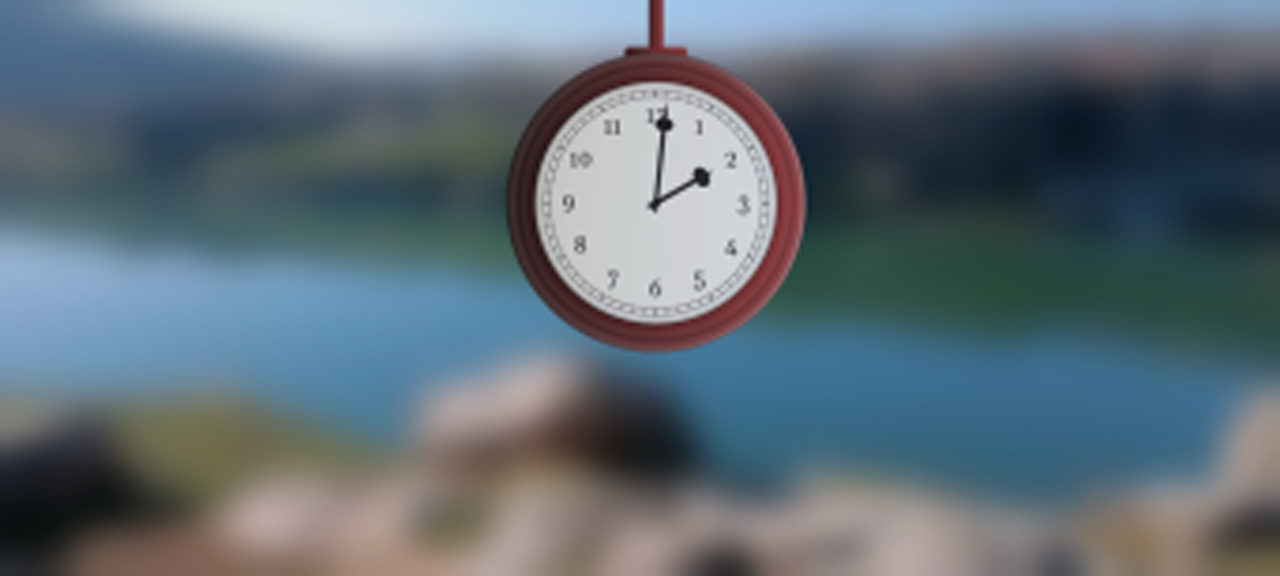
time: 2:01
